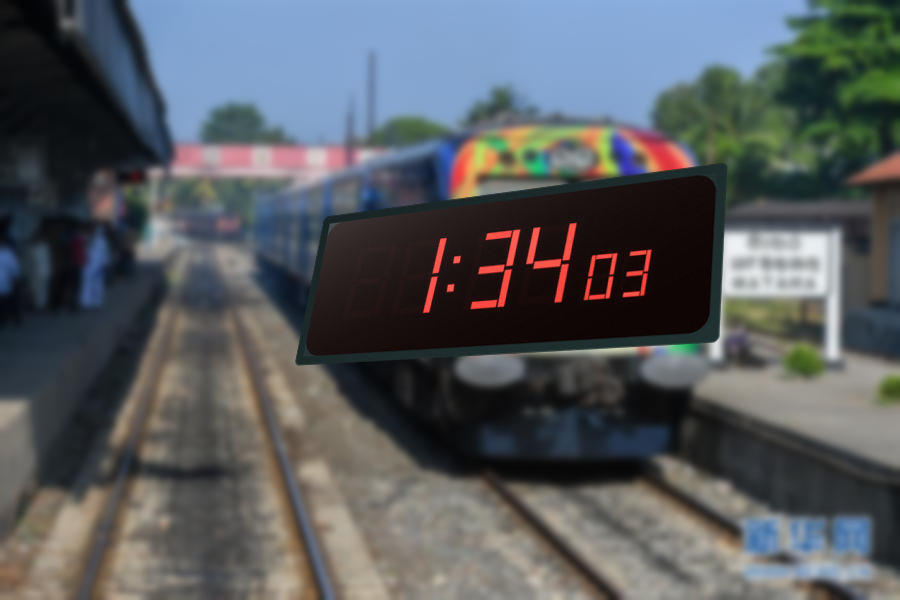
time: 1:34:03
